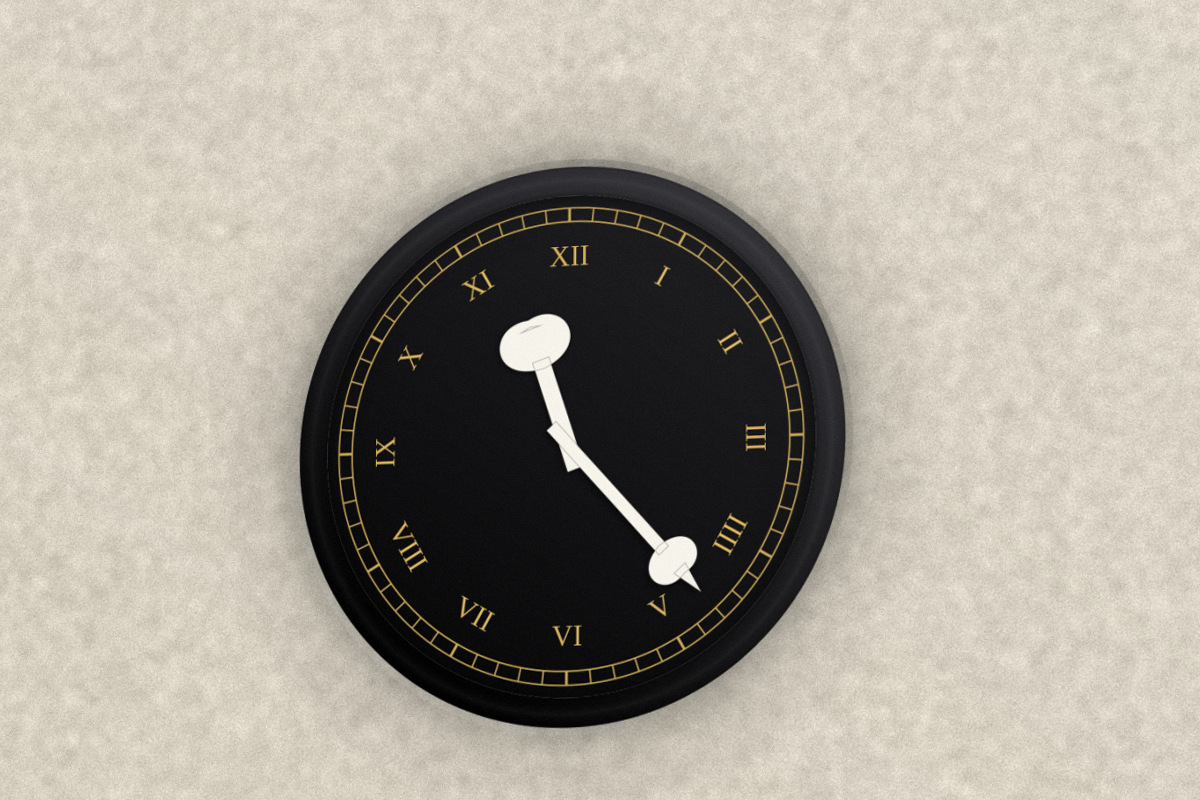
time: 11:23
